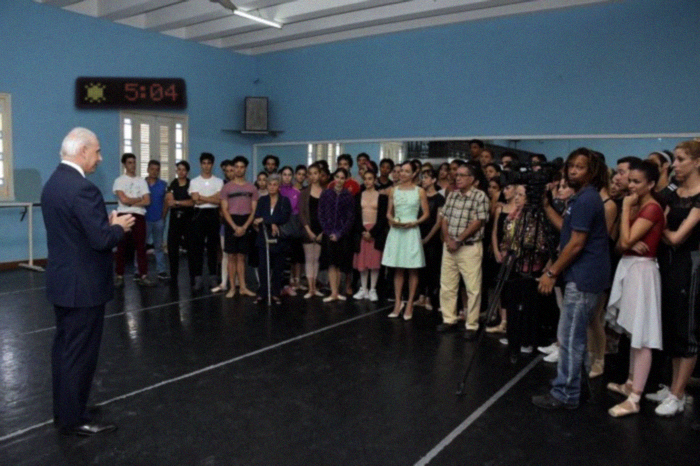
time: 5:04
